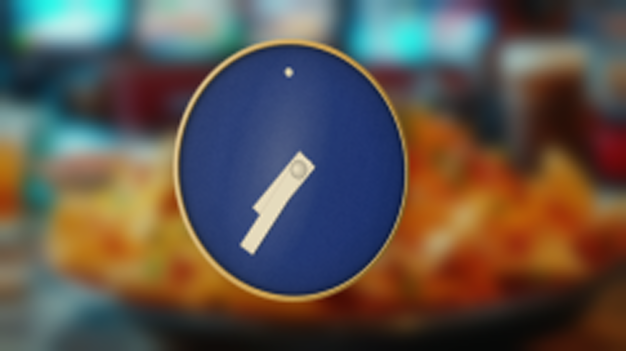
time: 7:37
